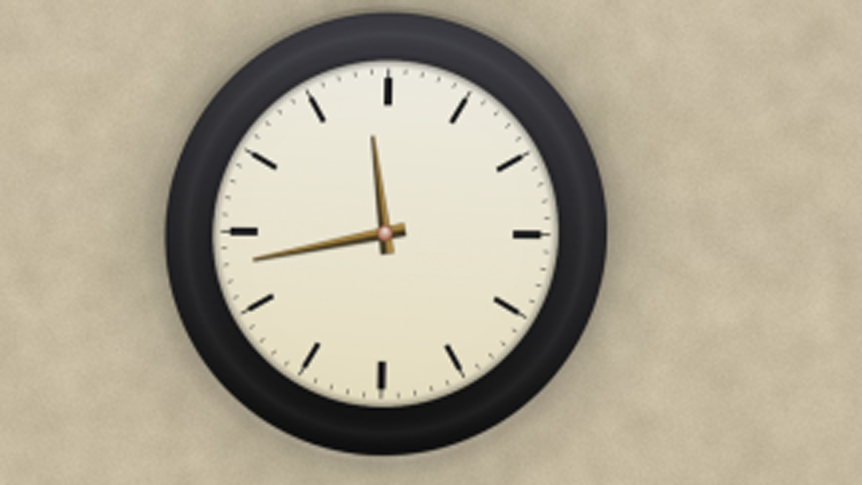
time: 11:43
